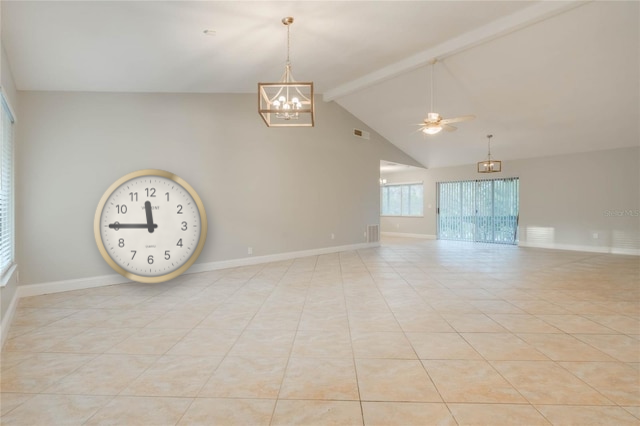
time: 11:45
